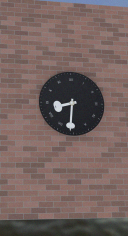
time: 8:31
